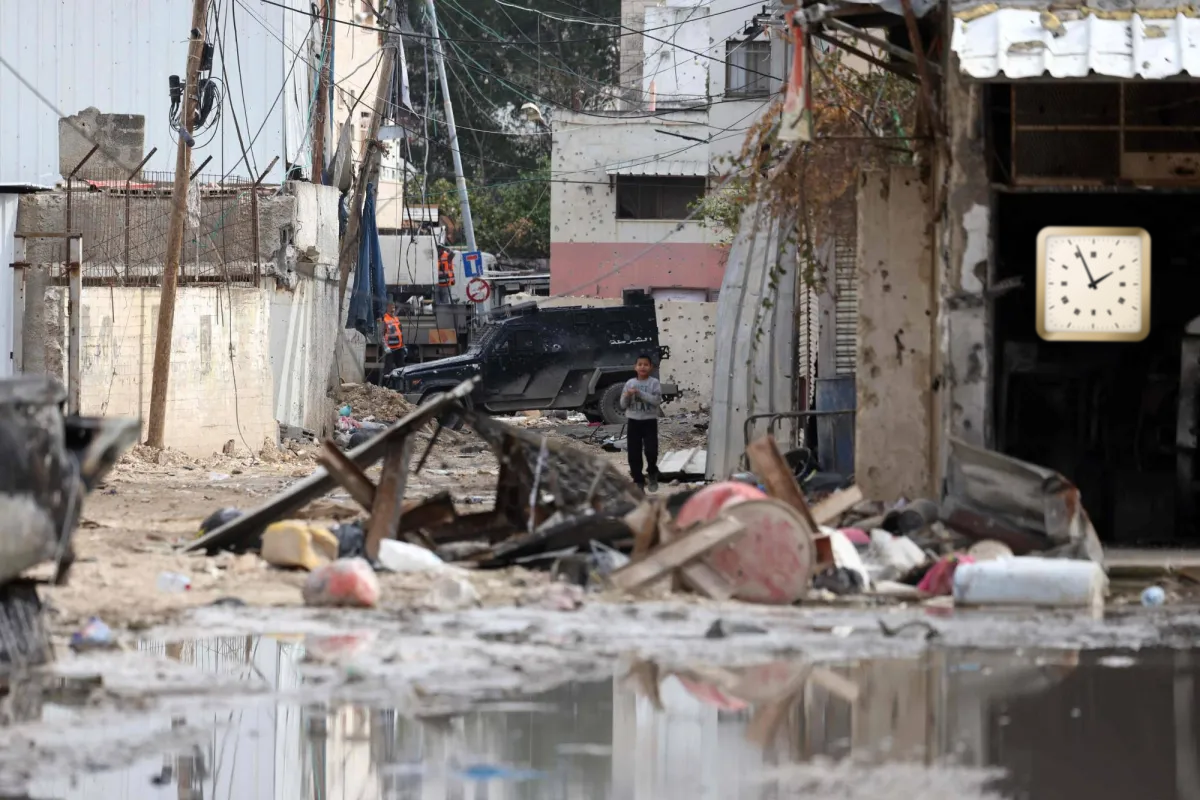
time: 1:56
